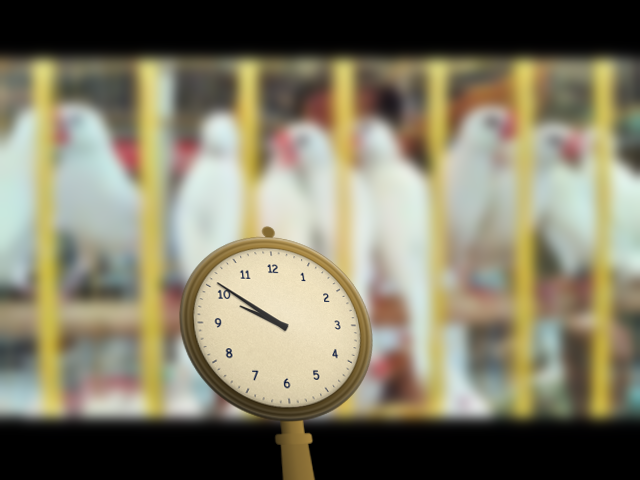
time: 9:51
